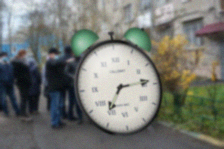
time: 7:14
